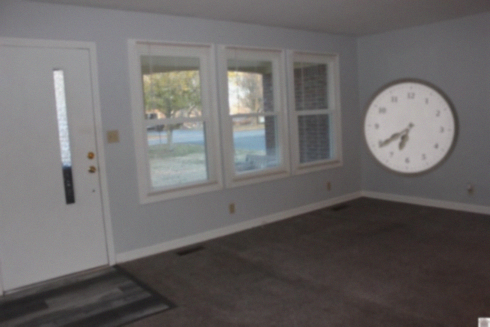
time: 6:39
